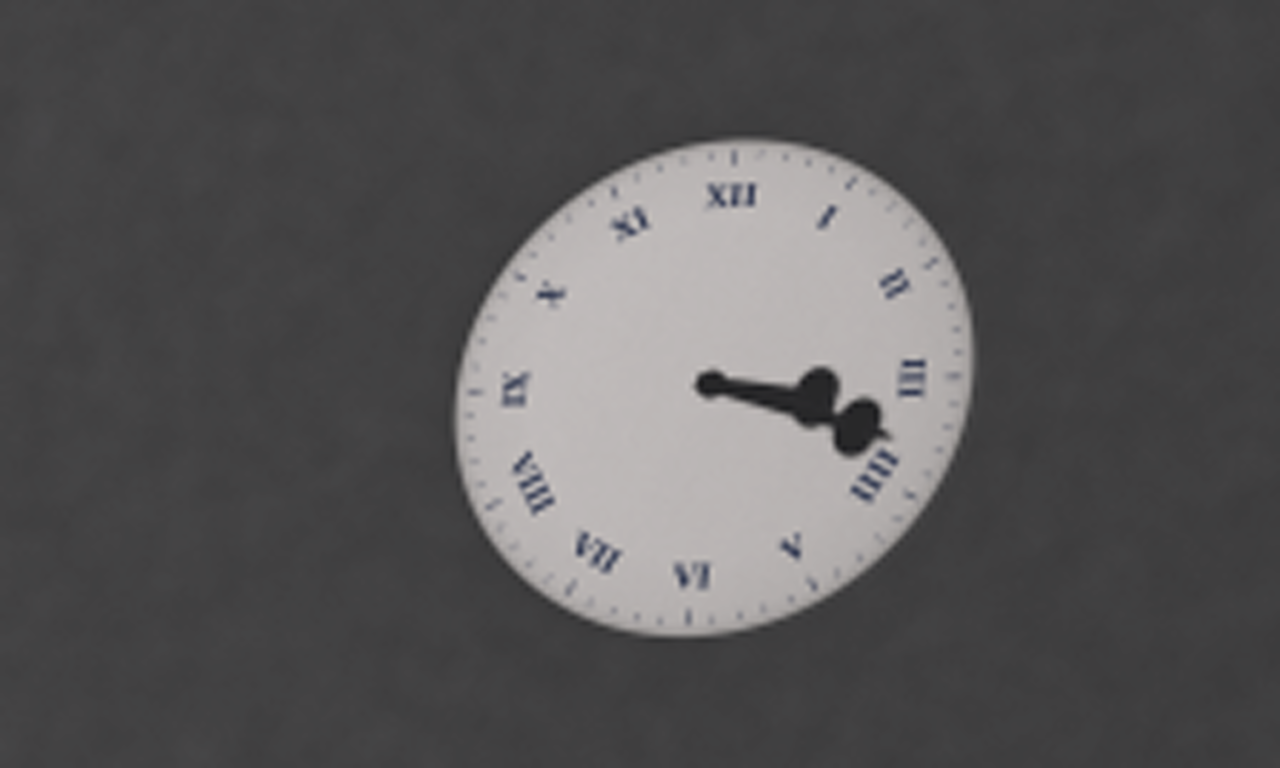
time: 3:18
